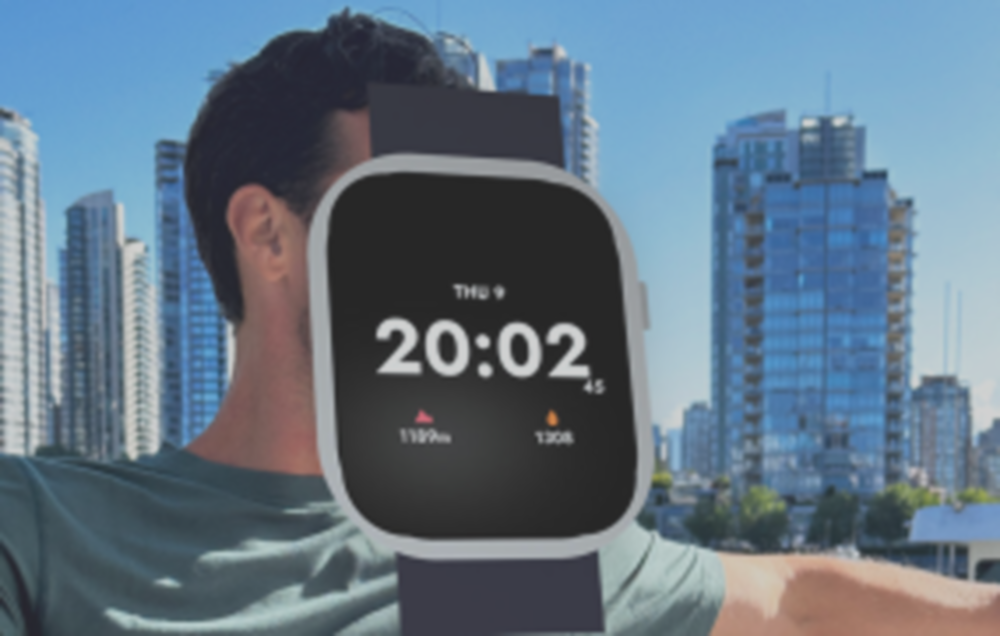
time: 20:02
